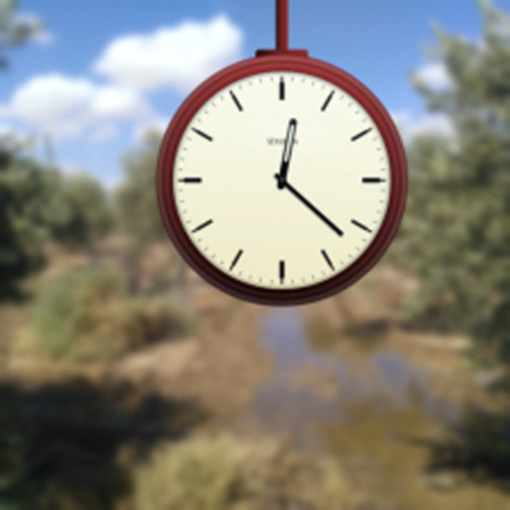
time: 12:22
